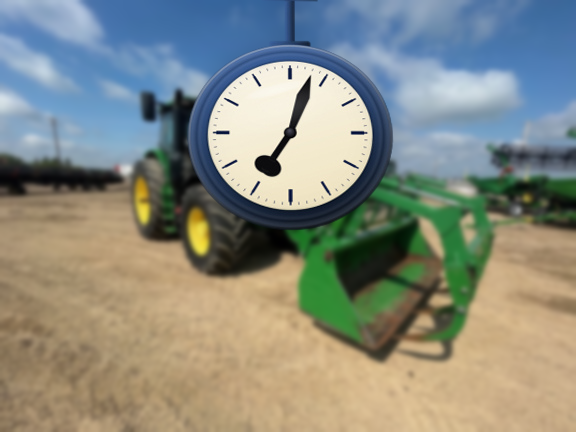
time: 7:03
